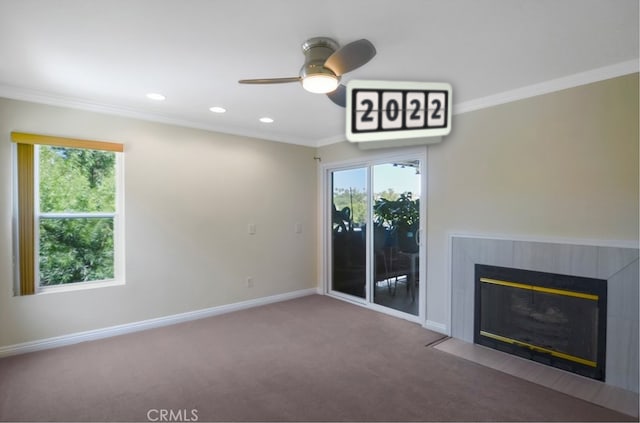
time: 20:22
